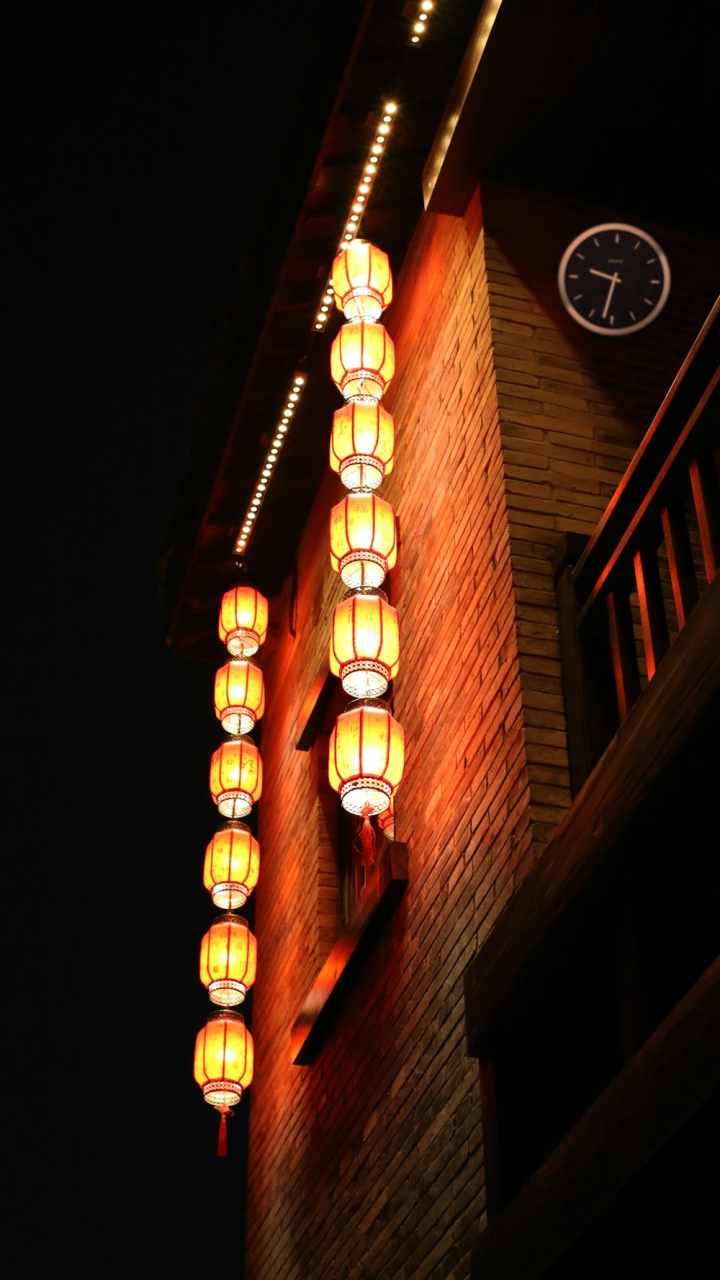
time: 9:32
